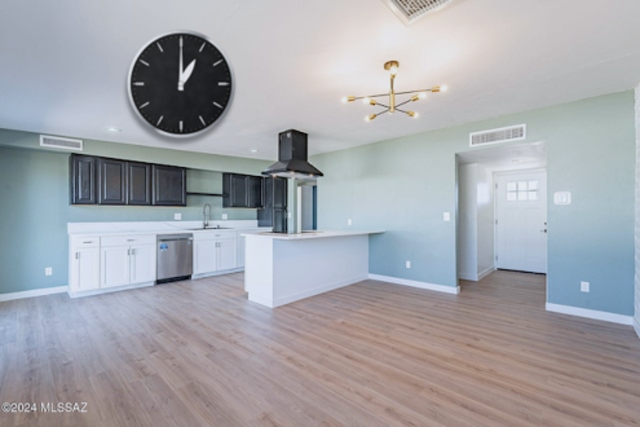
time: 1:00
